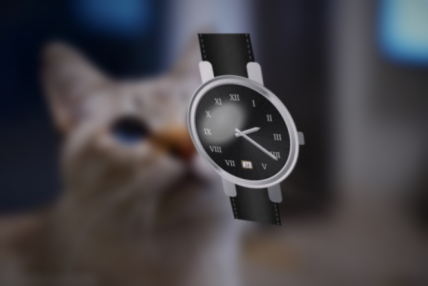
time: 2:21
